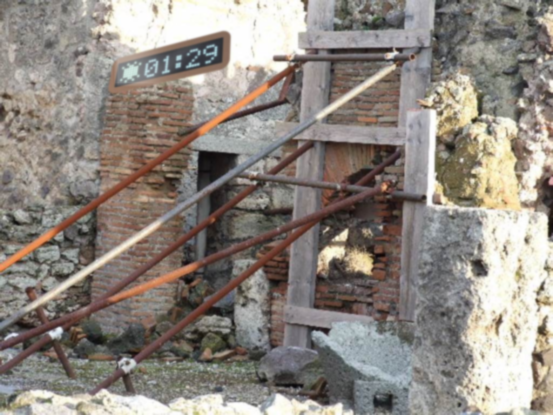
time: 1:29
